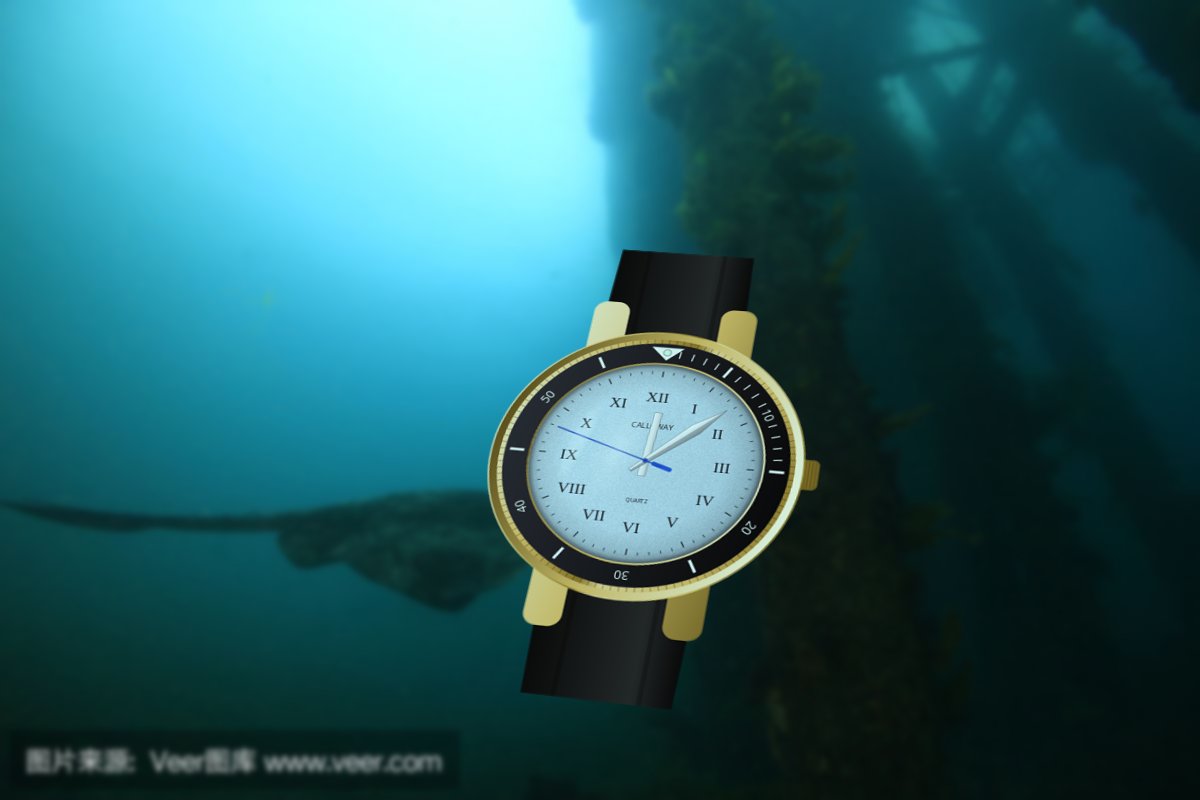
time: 12:07:48
